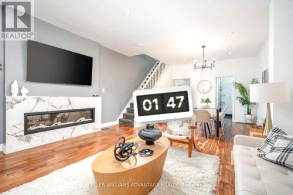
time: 1:47
